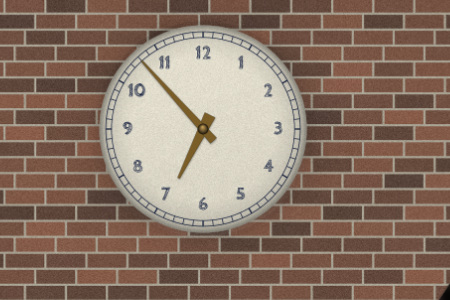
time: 6:53
